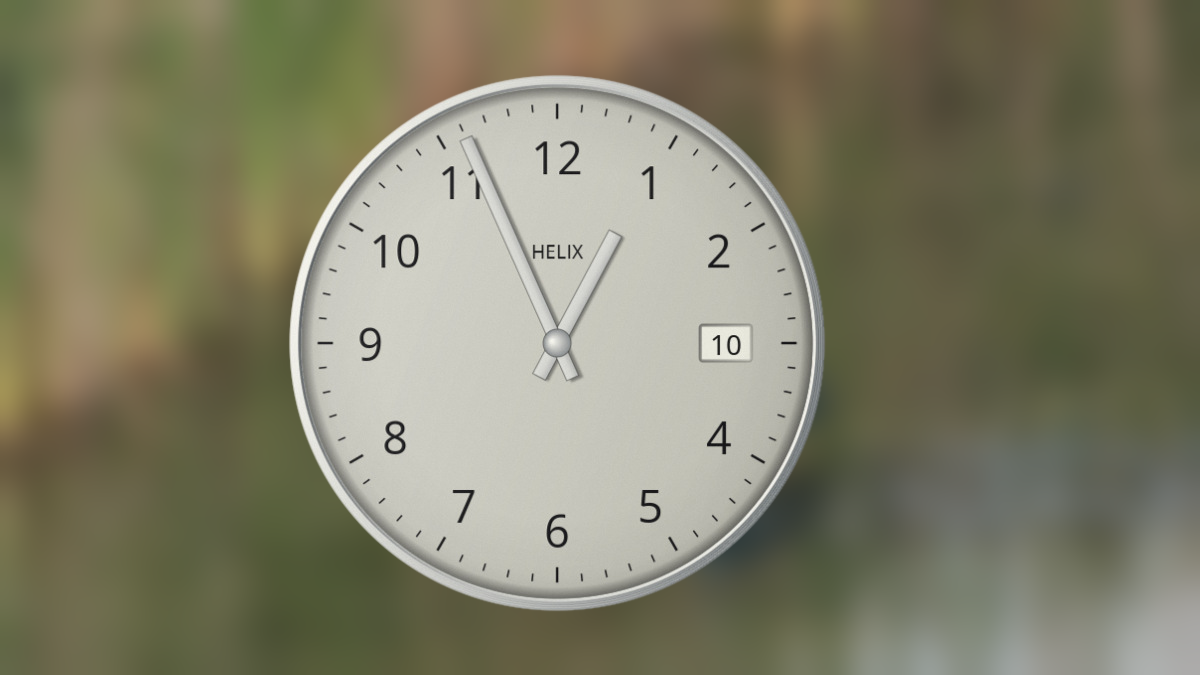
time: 12:56
